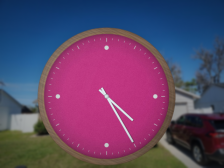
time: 4:25
